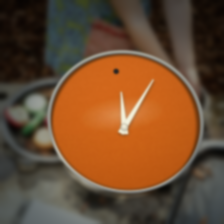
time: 12:06
